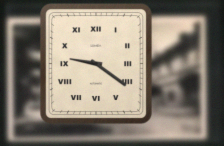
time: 9:21
